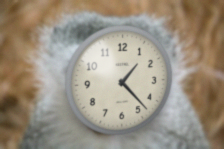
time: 1:23
